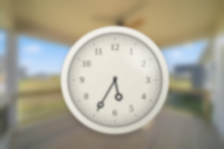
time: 5:35
